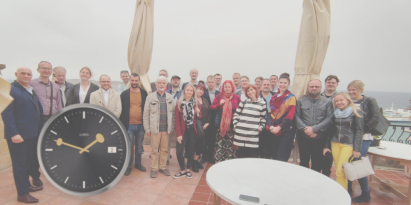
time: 1:48
